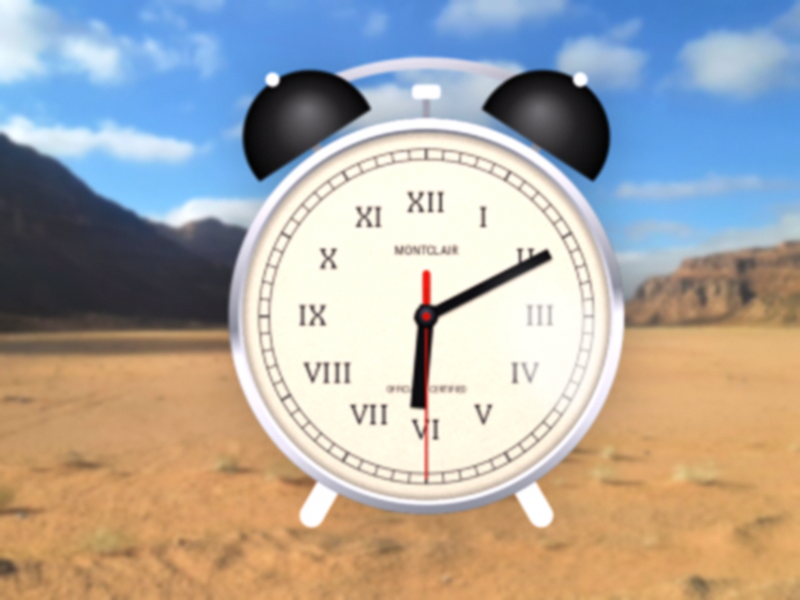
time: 6:10:30
